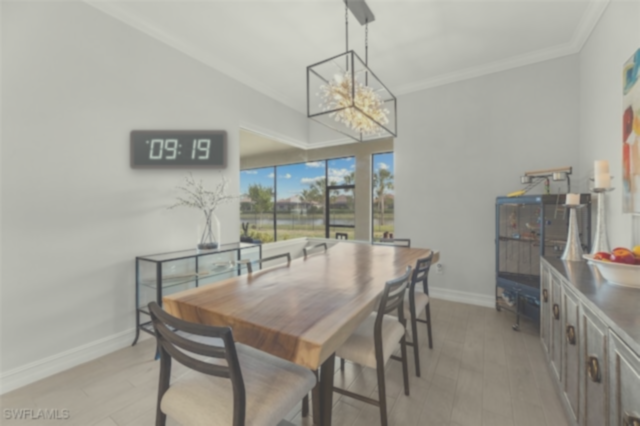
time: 9:19
